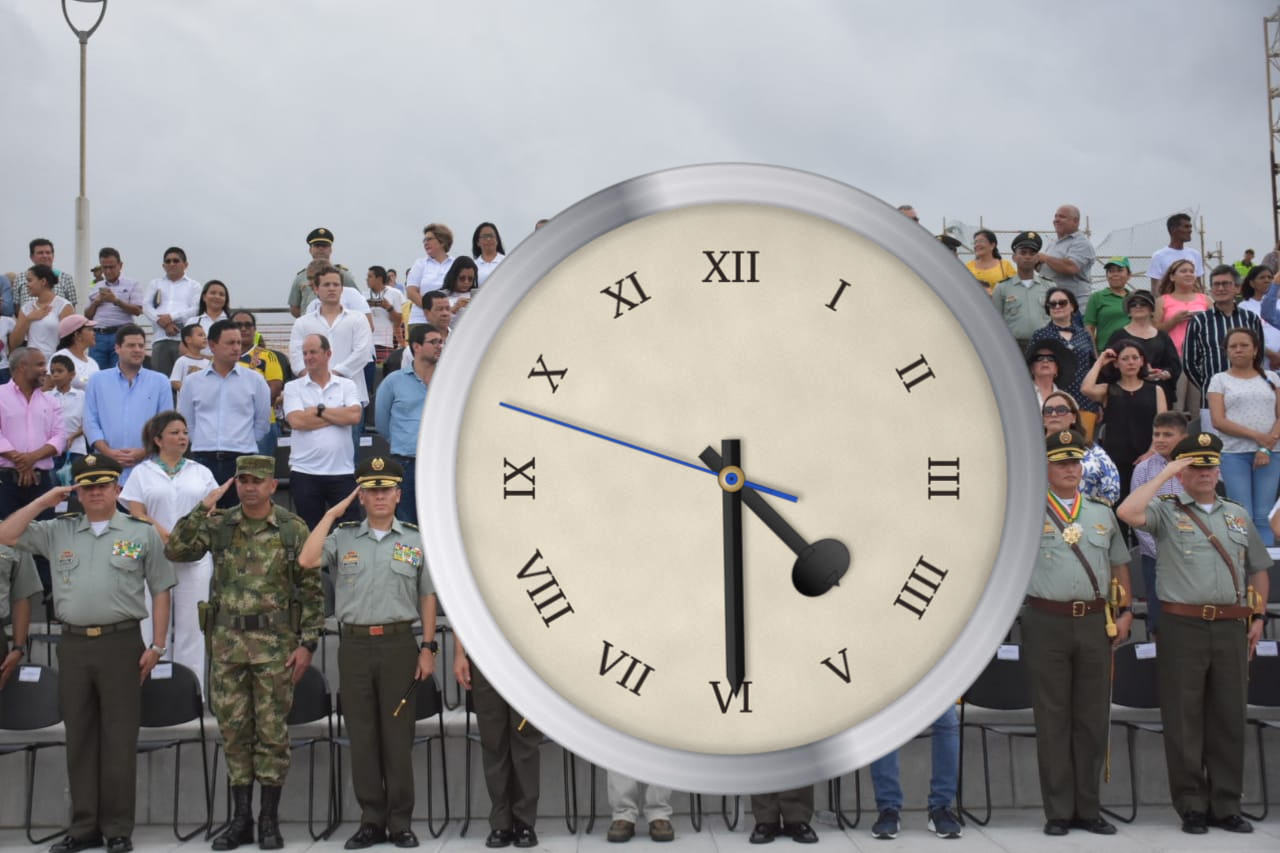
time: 4:29:48
